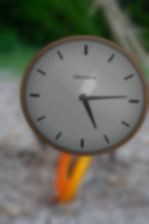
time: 5:14
